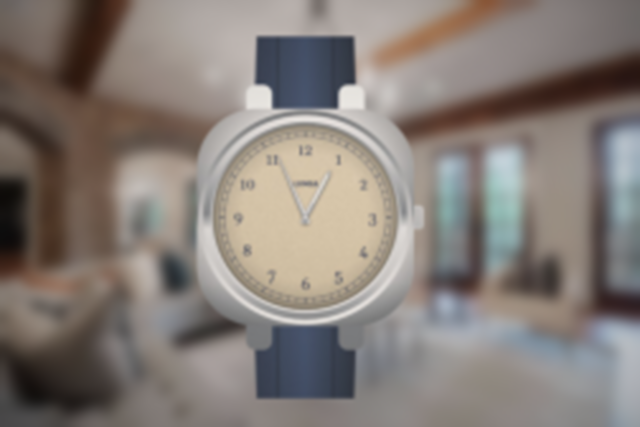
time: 12:56
